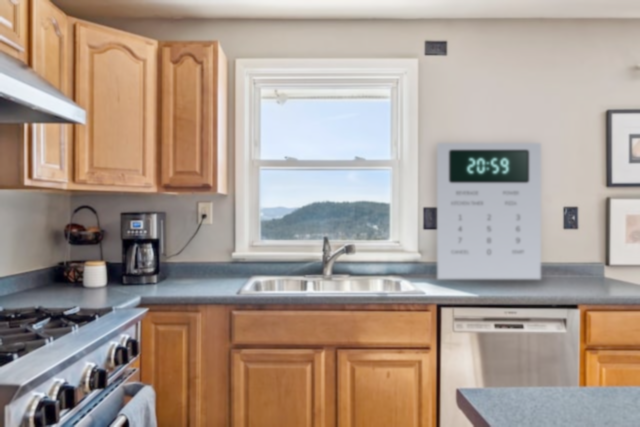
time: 20:59
